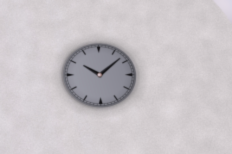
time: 10:08
